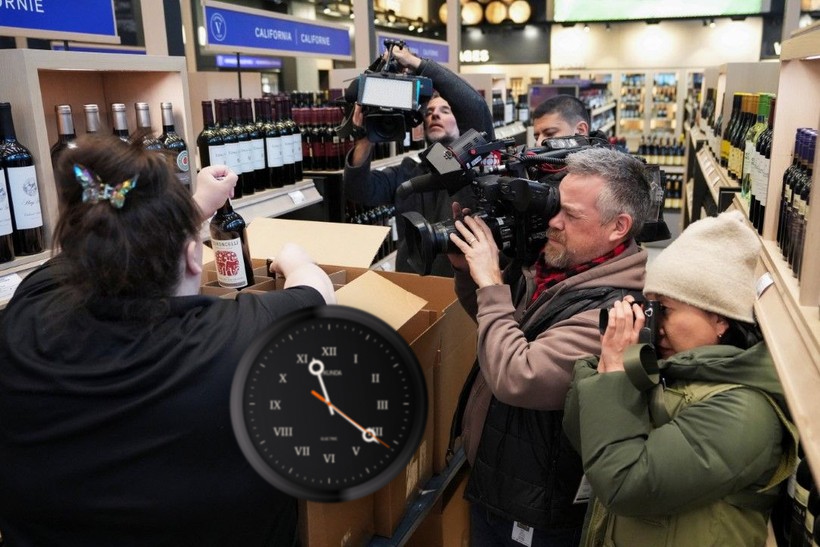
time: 11:21:21
